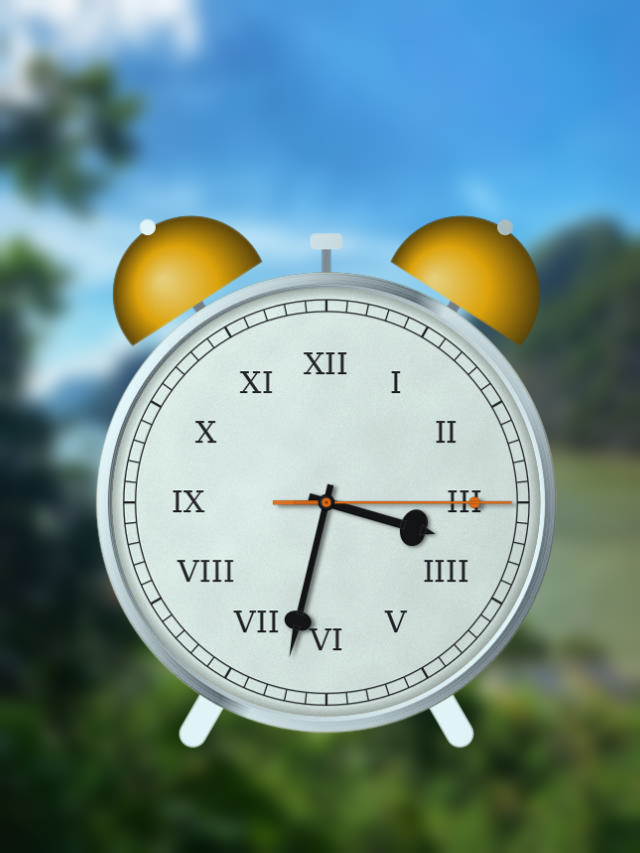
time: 3:32:15
